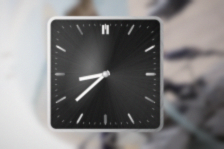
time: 8:38
